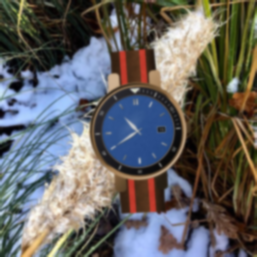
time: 10:40
